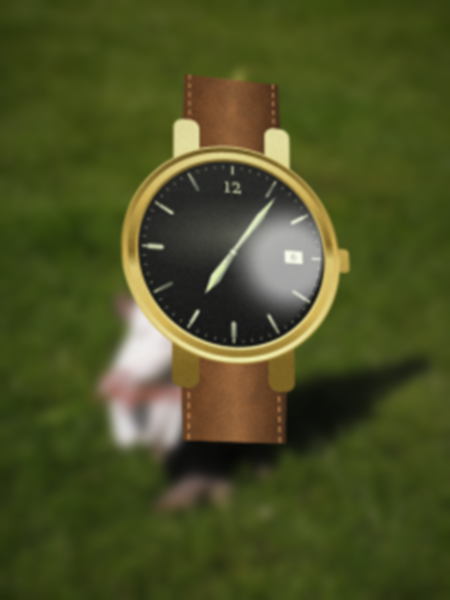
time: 7:06
